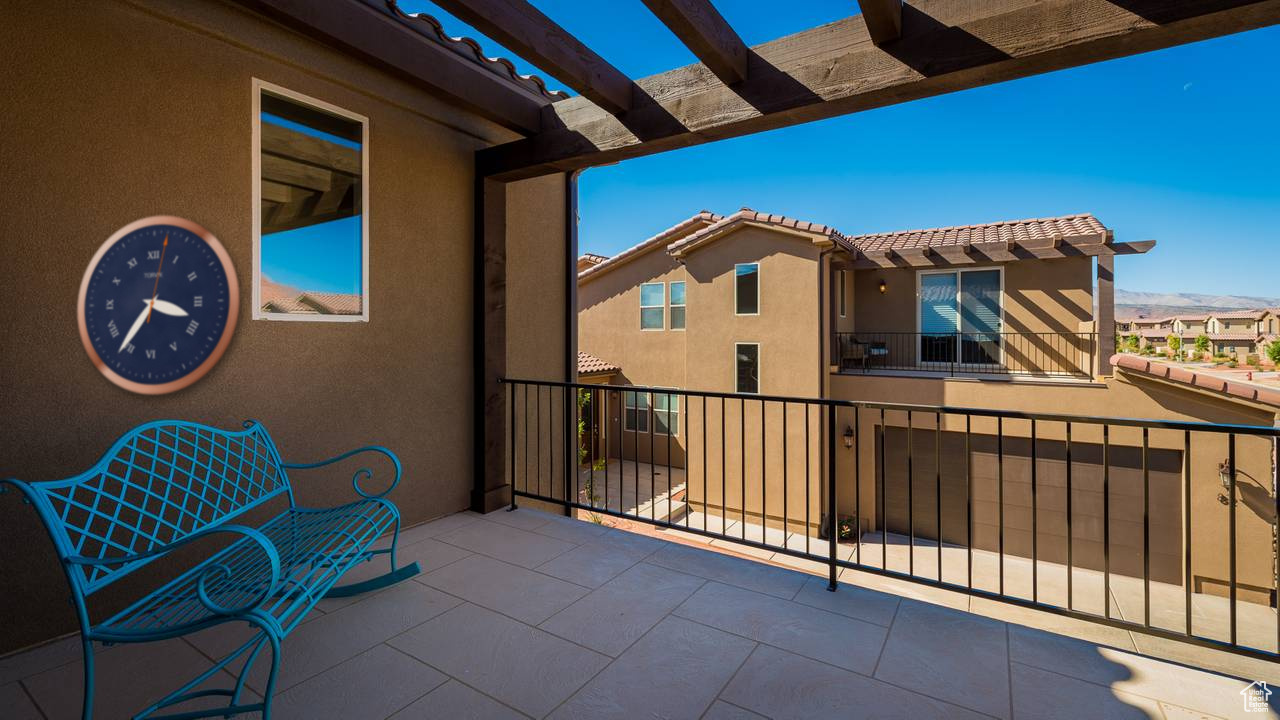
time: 3:36:02
